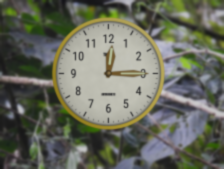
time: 12:15
